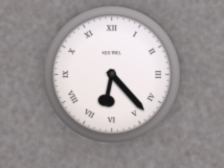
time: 6:23
